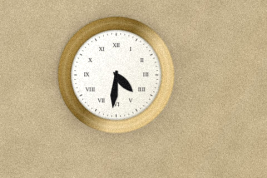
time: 4:31
